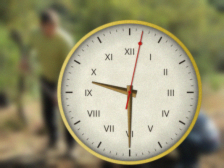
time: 9:30:02
